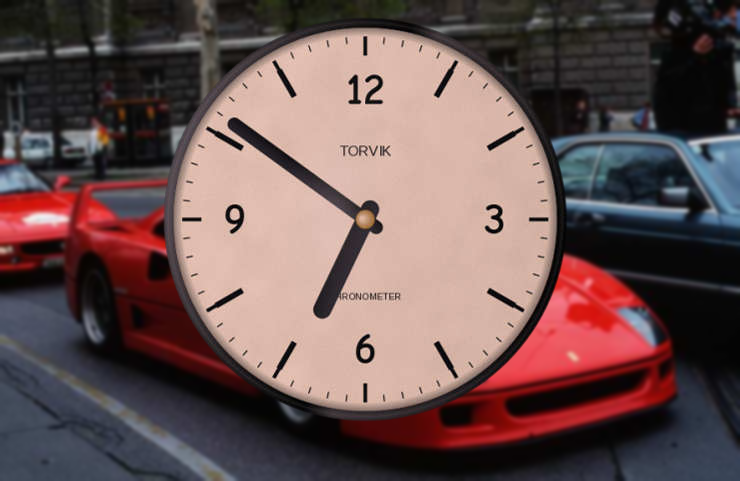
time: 6:51
